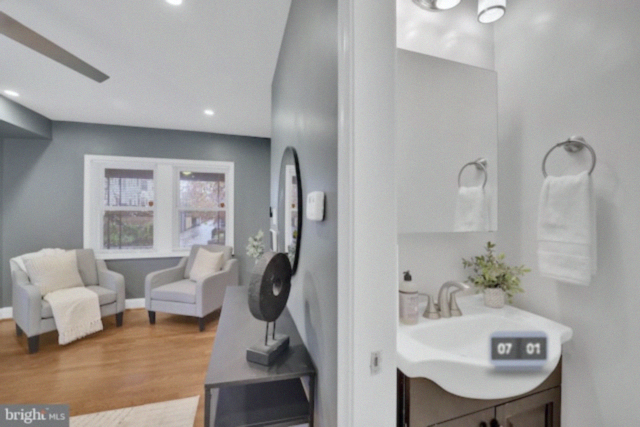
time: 7:01
